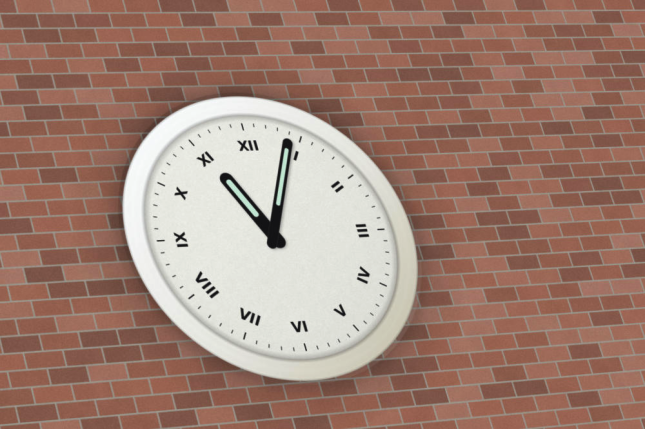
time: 11:04
